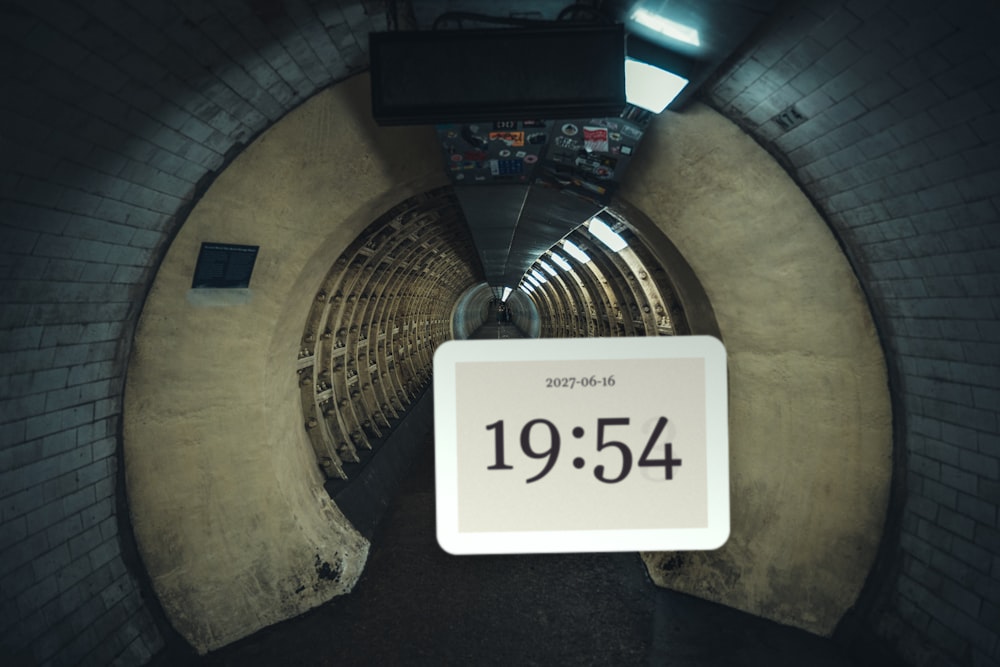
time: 19:54
